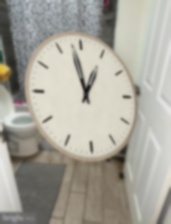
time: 12:58
